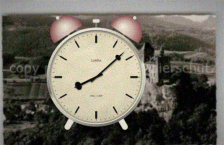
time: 8:08
